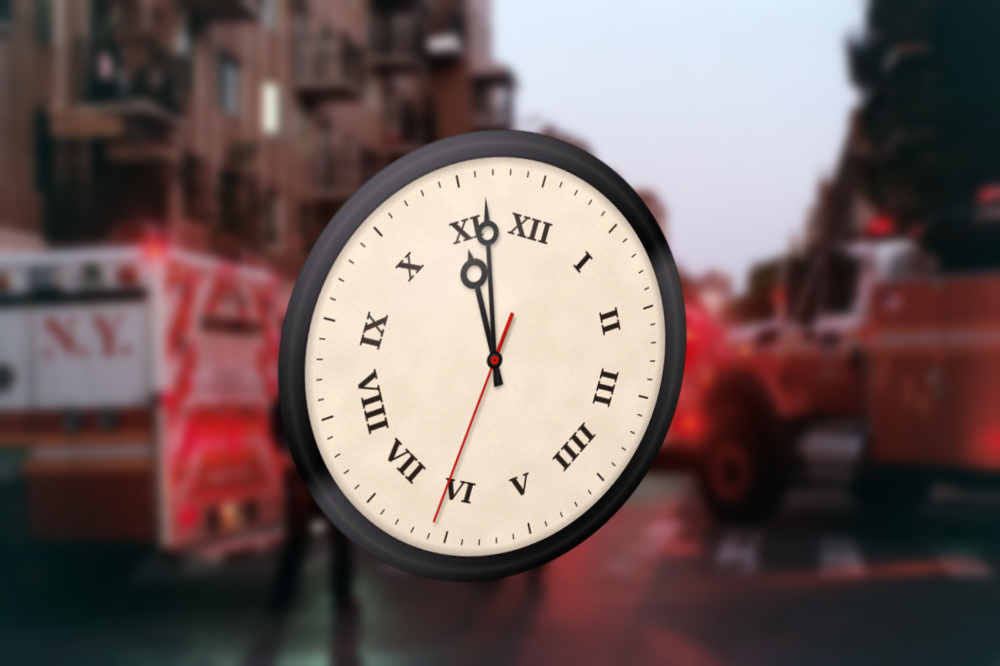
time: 10:56:31
